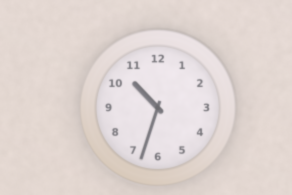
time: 10:33
